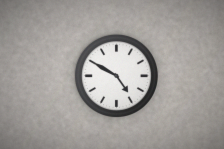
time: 4:50
